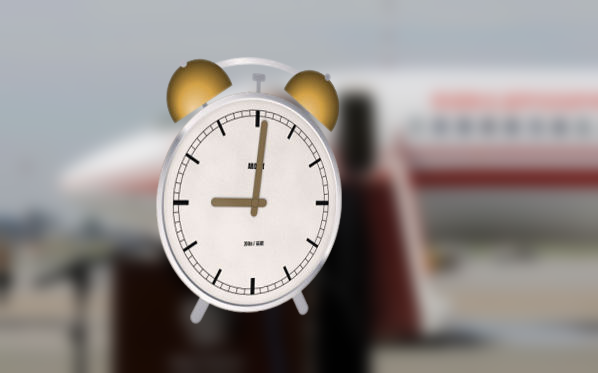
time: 9:01
